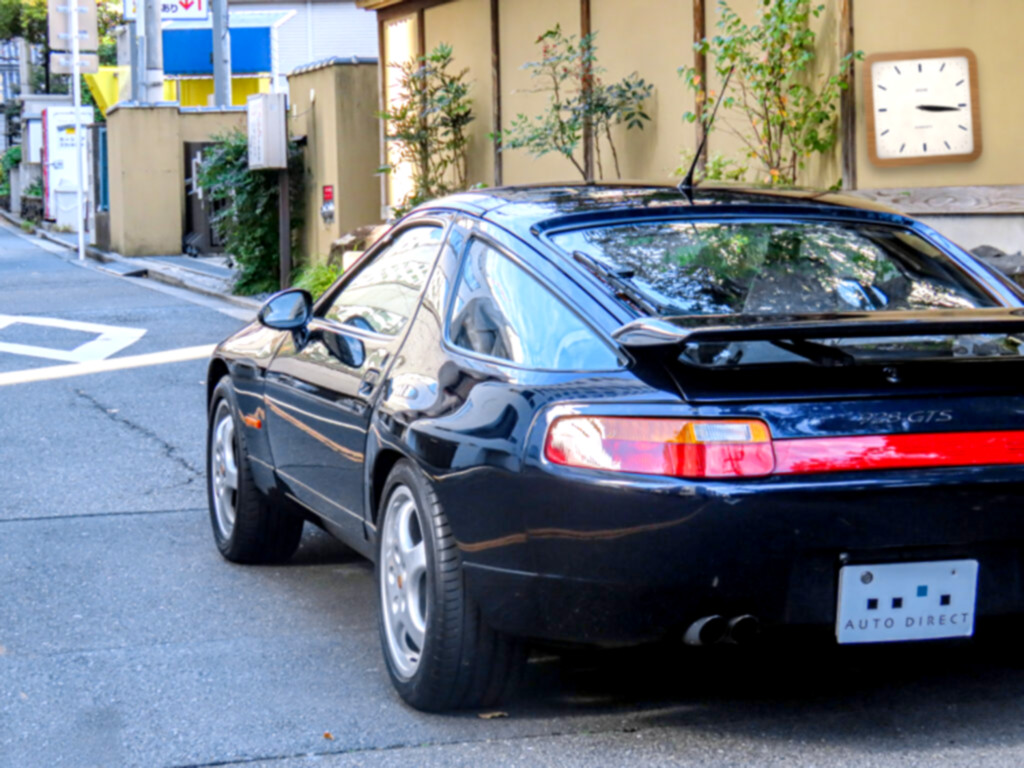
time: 3:16
